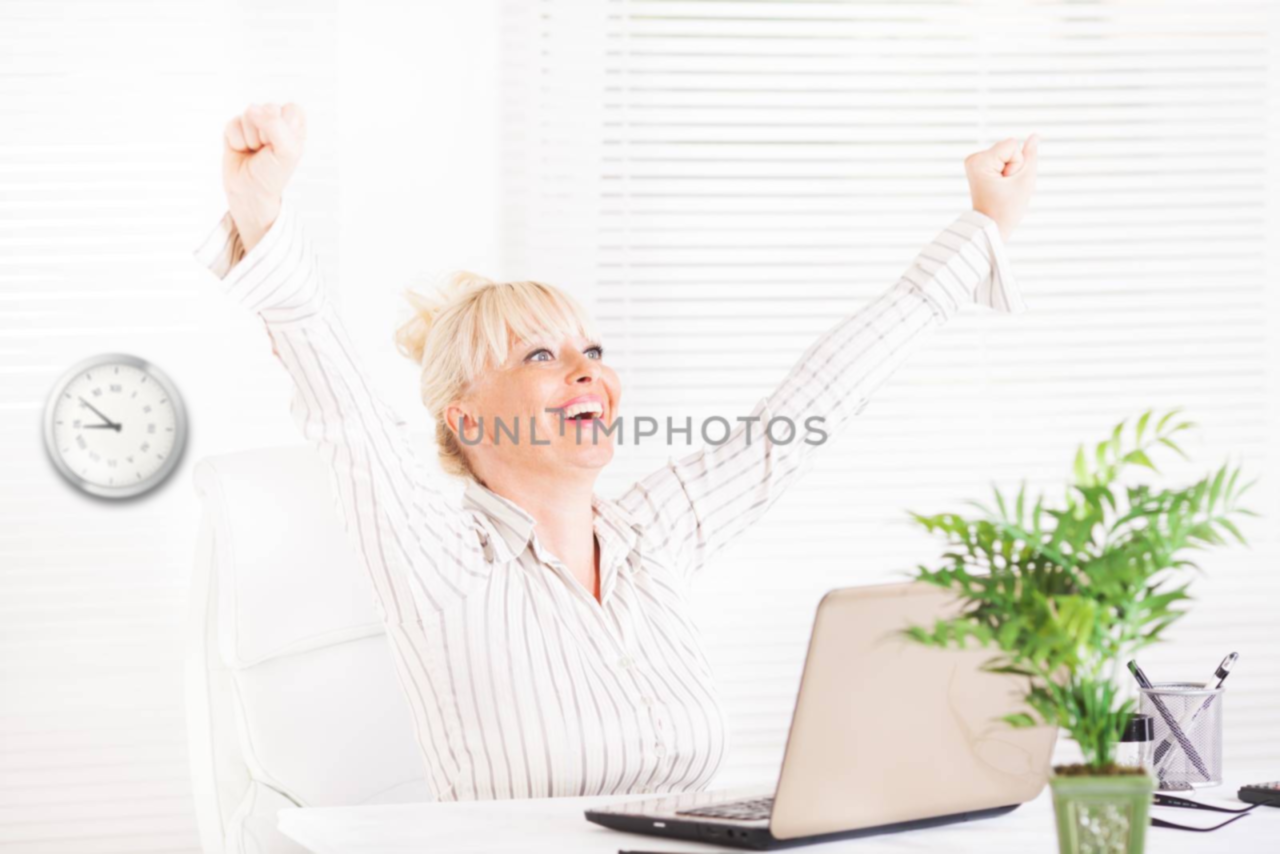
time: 8:51
